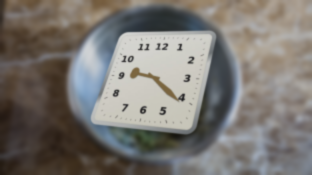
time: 9:21
